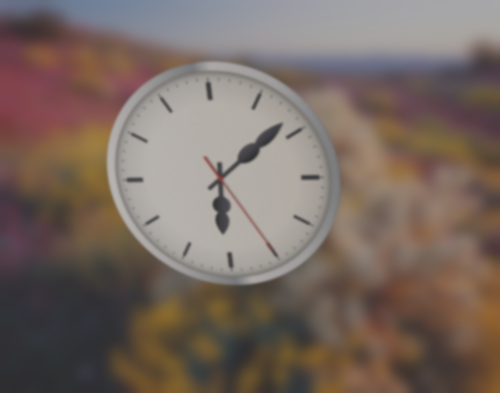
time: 6:08:25
